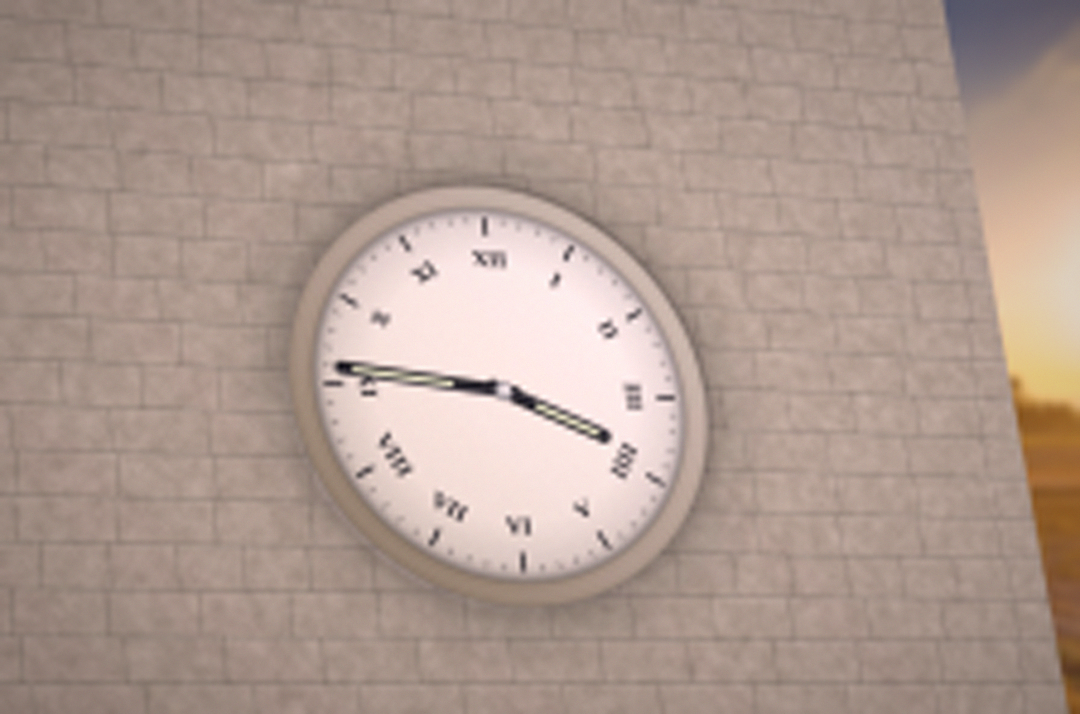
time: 3:46
